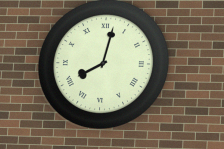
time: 8:02
